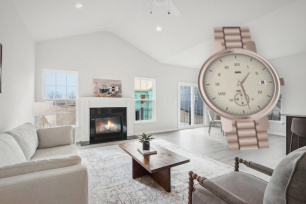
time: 1:28
